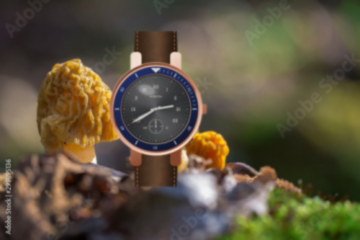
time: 2:40
